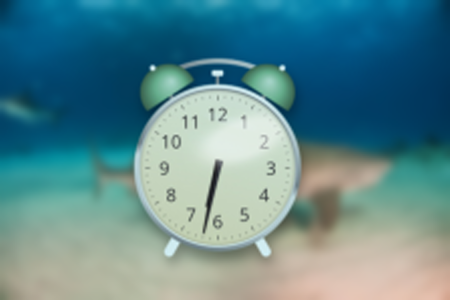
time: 6:32
